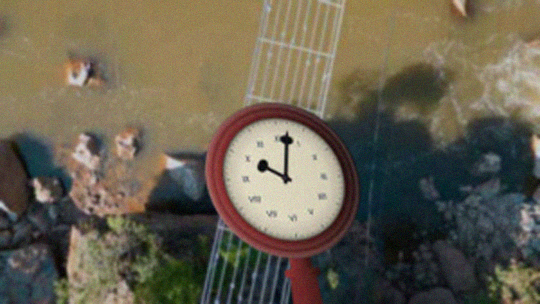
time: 10:02
